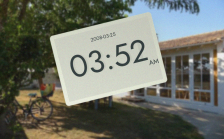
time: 3:52
